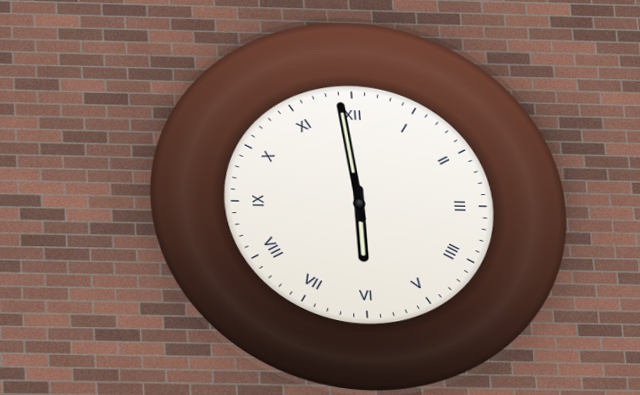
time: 5:59
